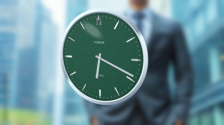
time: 6:19
